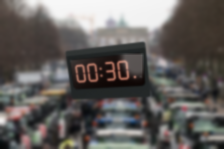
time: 0:30
